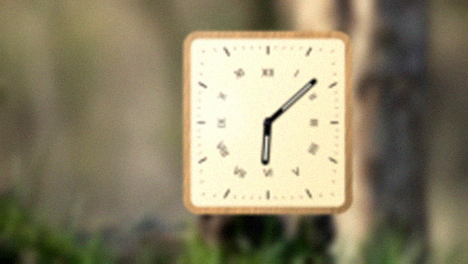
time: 6:08
